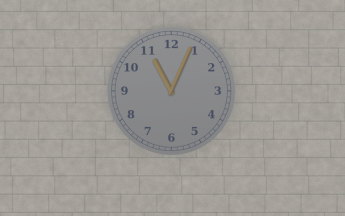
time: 11:04
